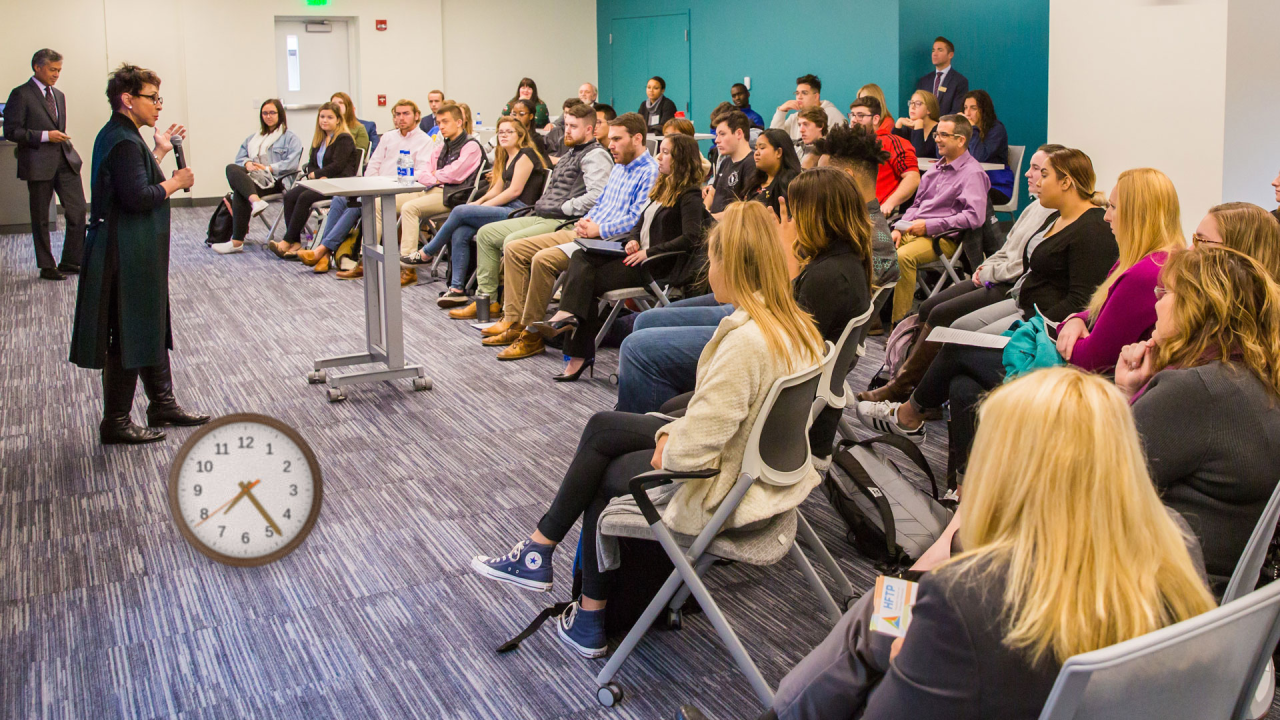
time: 7:23:39
